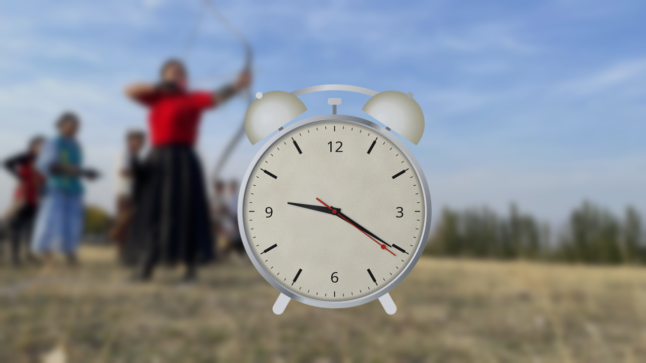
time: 9:20:21
